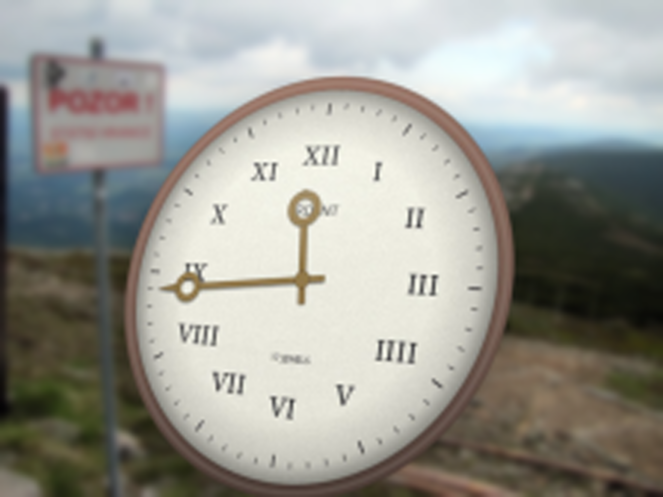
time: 11:44
